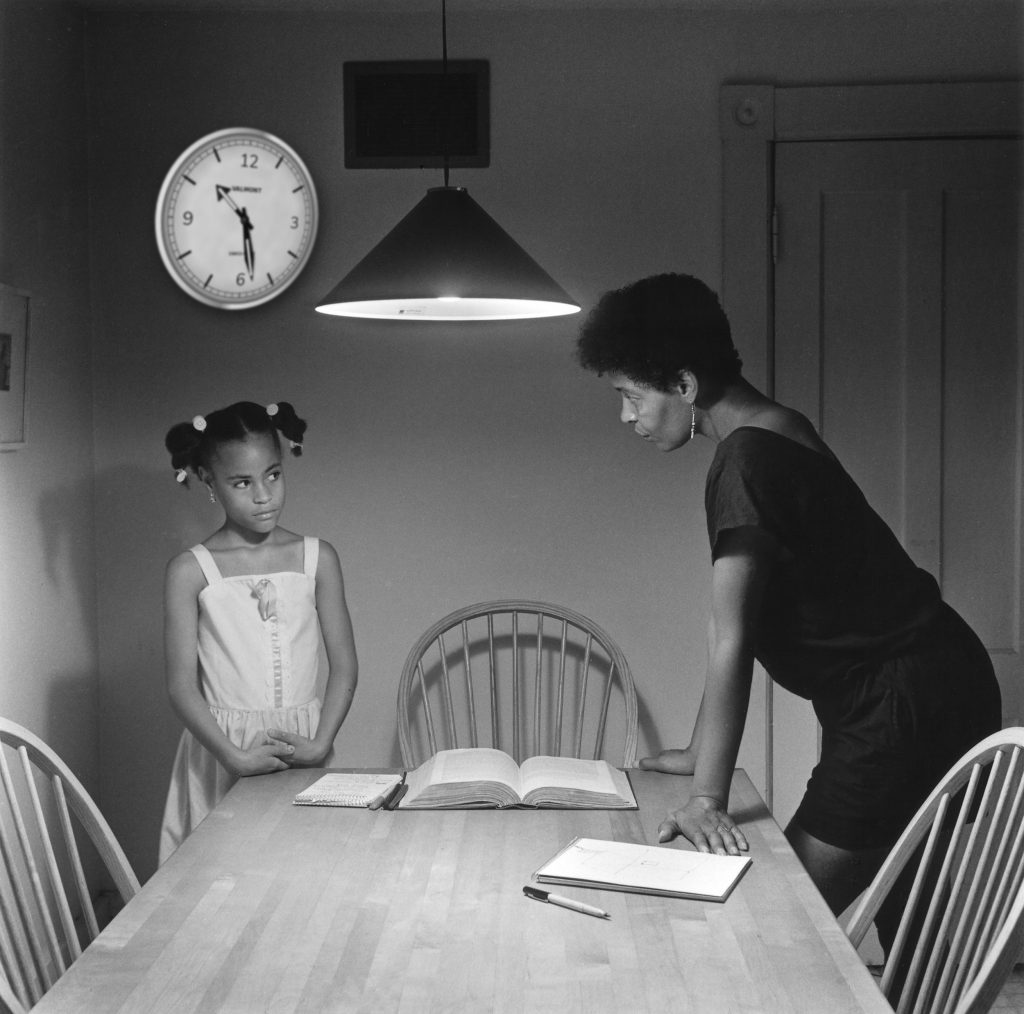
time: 10:28
